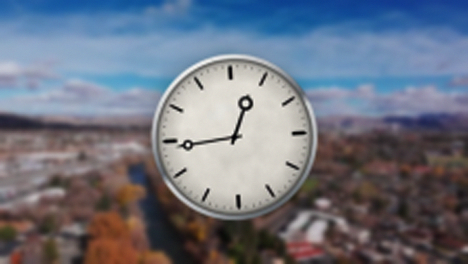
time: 12:44
